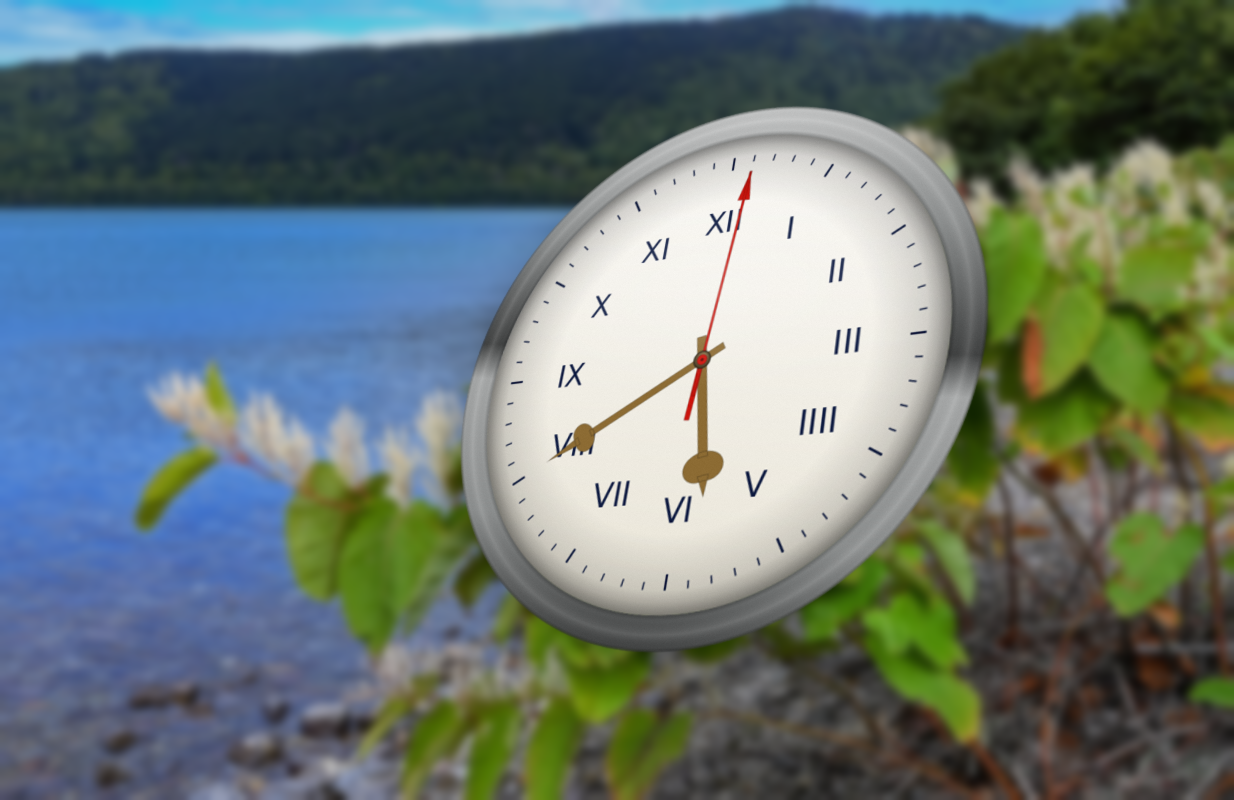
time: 5:40:01
